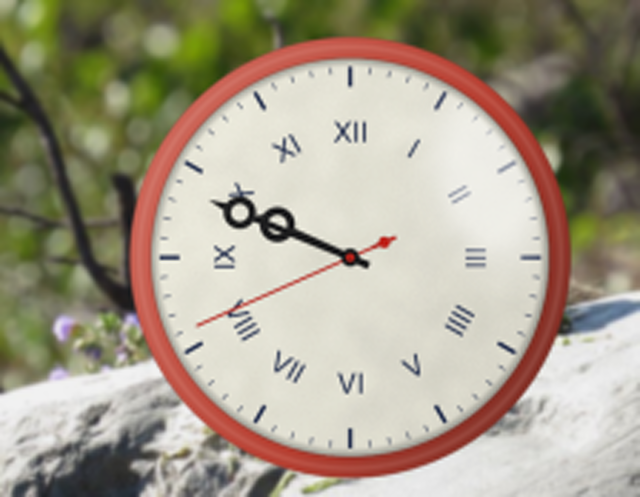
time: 9:48:41
